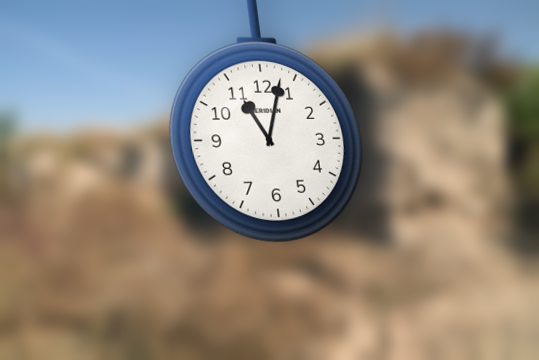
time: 11:03
